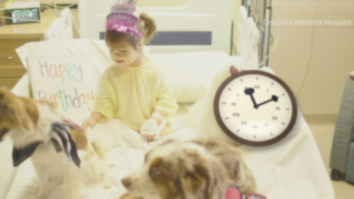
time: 11:10
